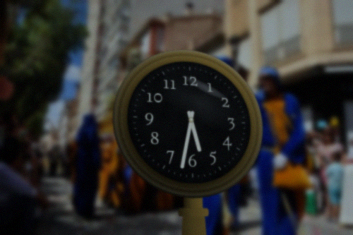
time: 5:32
